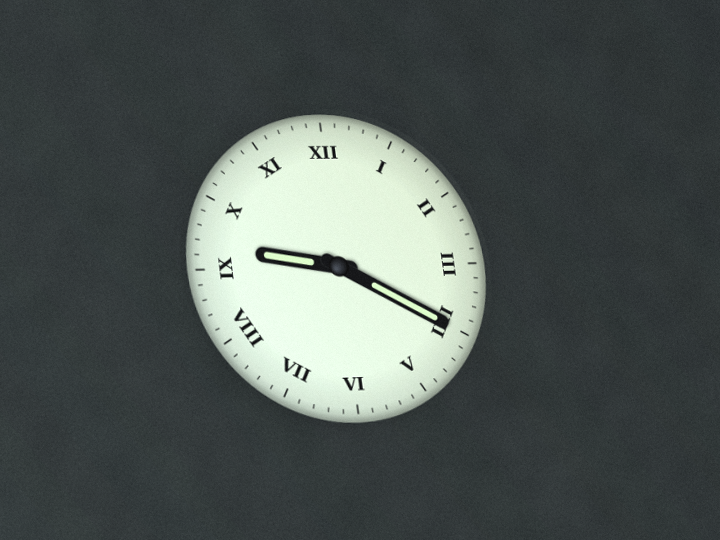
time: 9:20
